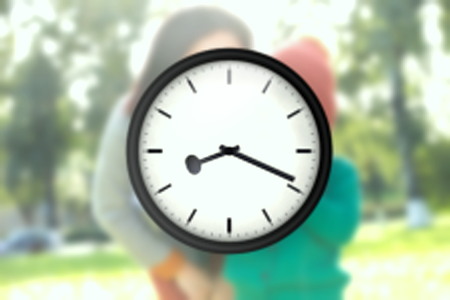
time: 8:19
